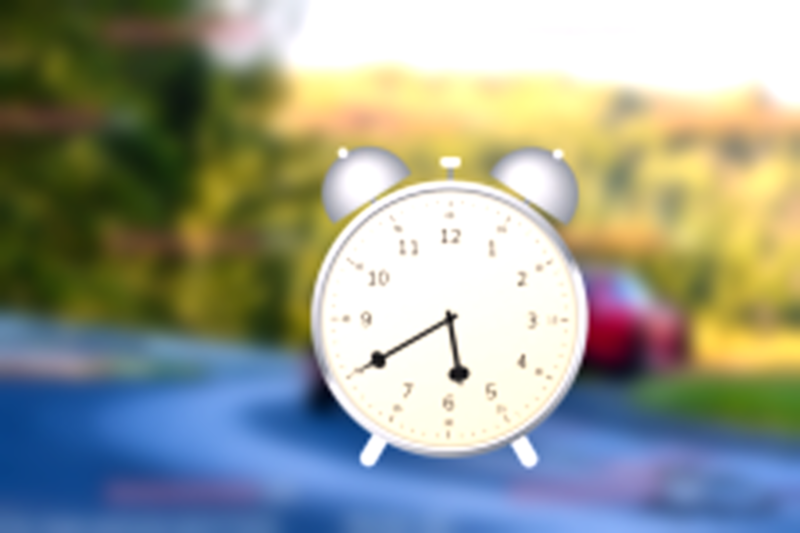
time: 5:40
